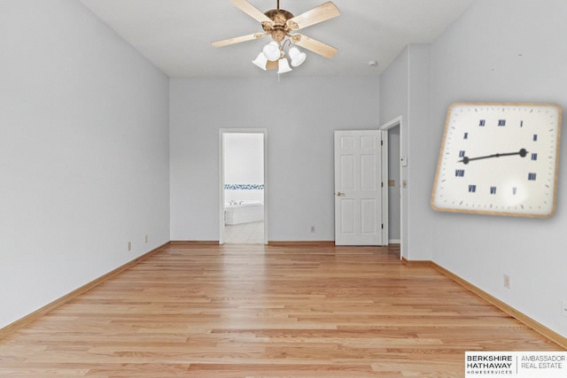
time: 2:43
